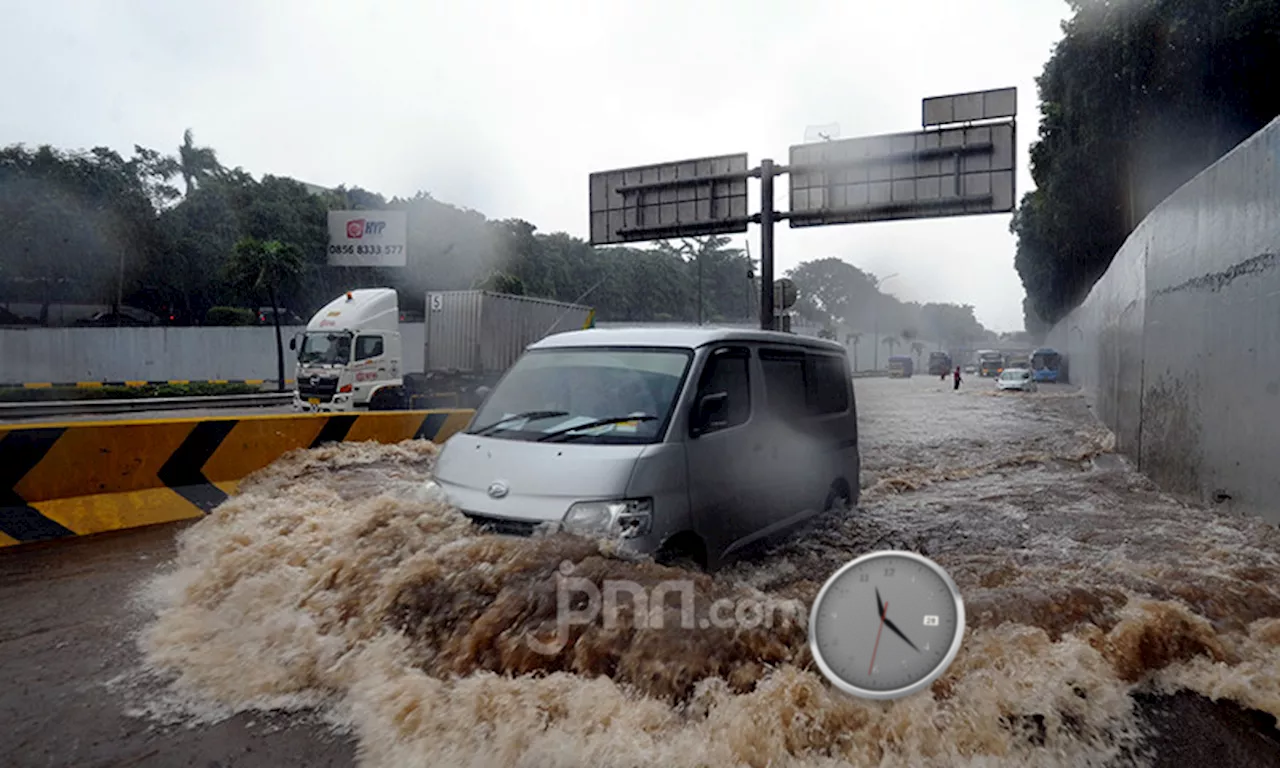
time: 11:21:31
